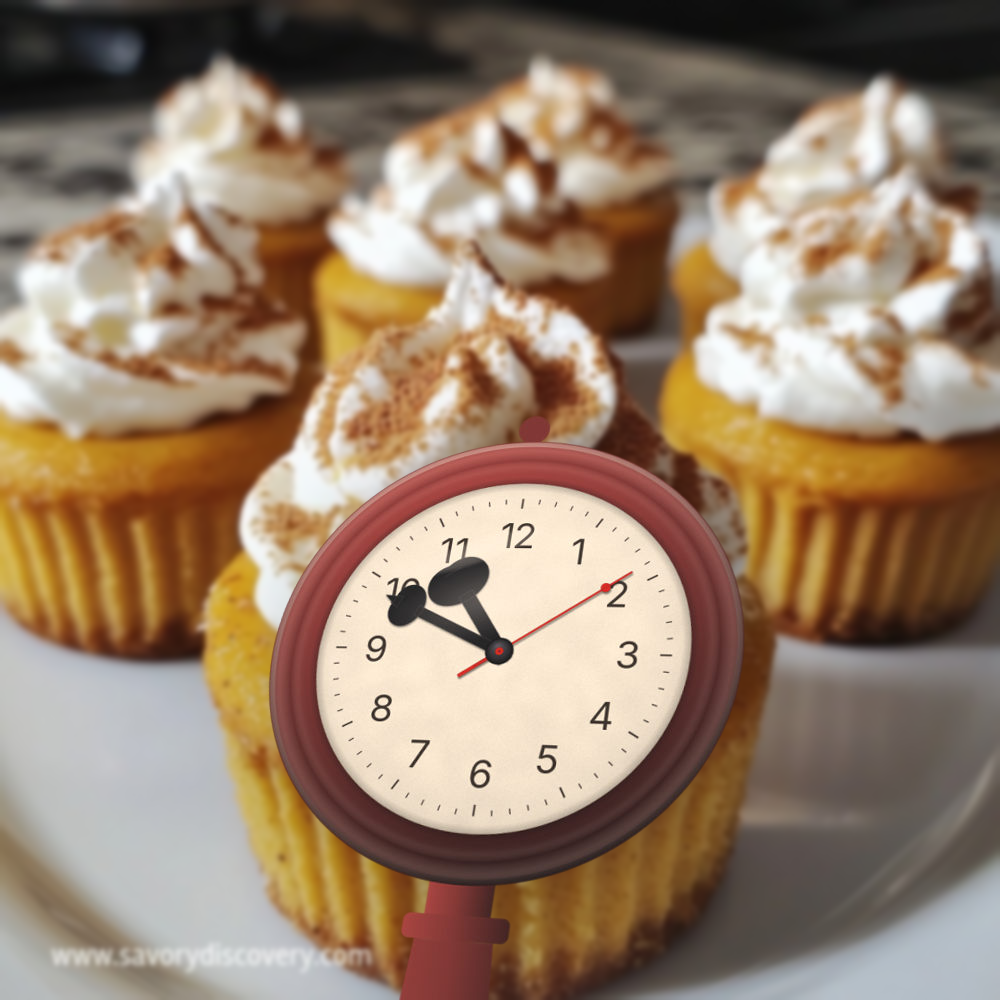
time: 10:49:09
